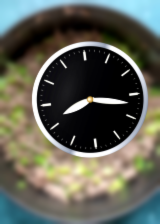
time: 8:17
